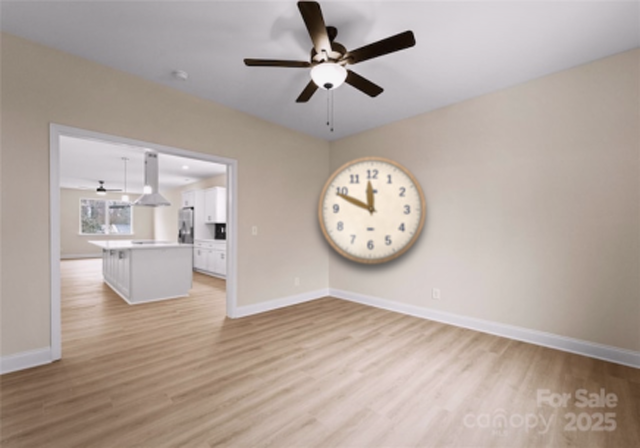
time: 11:49
